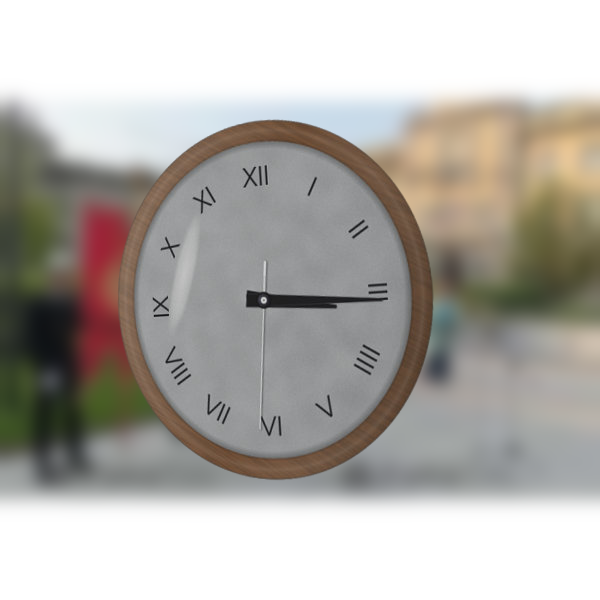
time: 3:15:31
